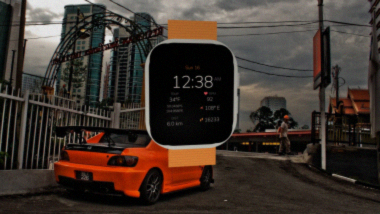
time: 12:38
